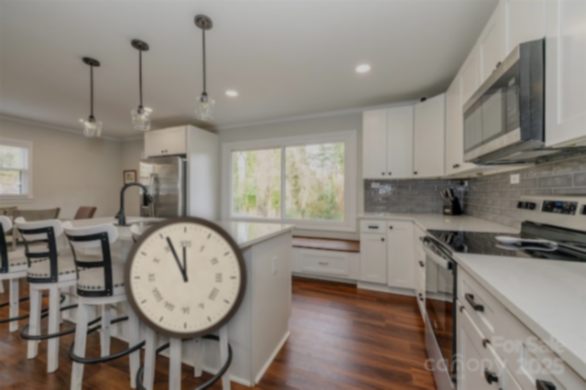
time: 11:56
